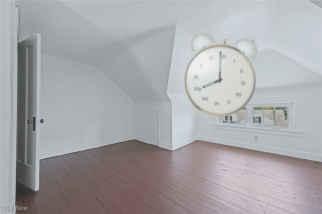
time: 7:59
